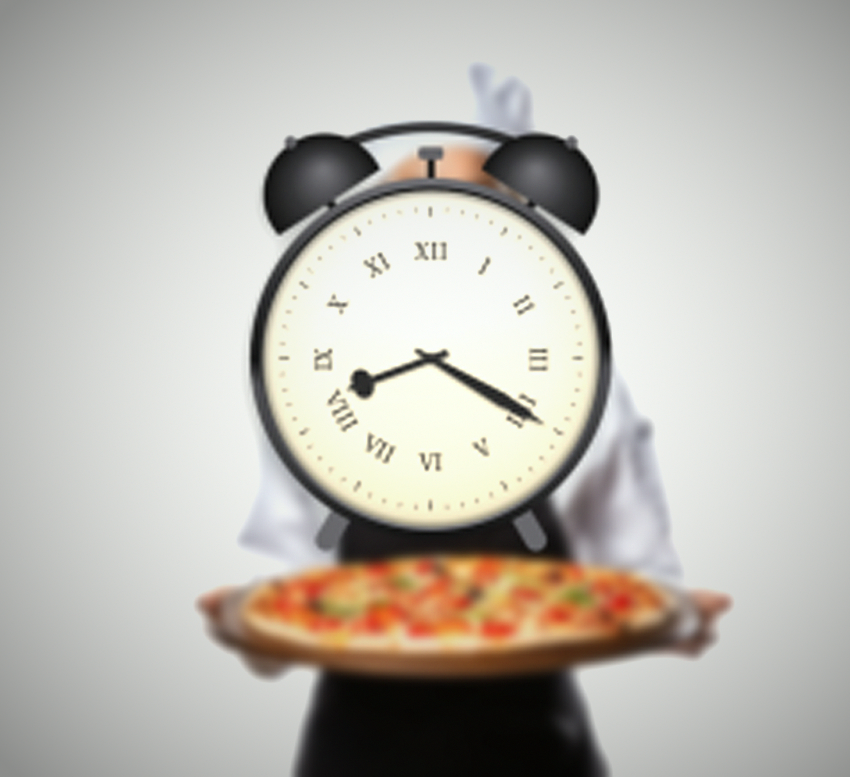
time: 8:20
